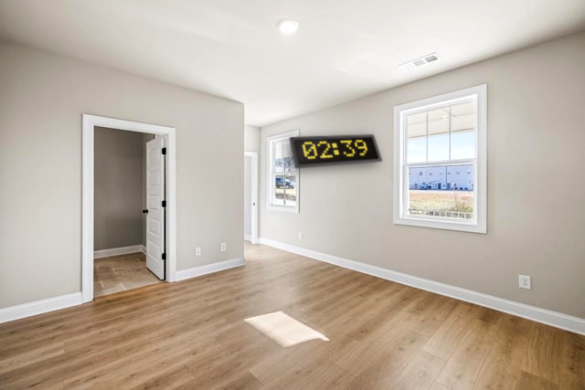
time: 2:39
